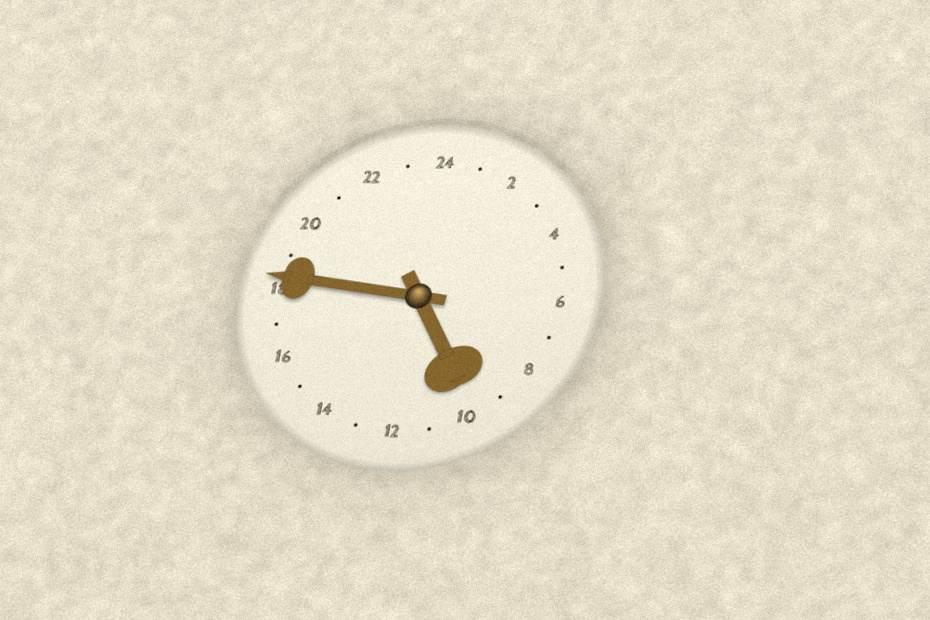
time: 9:46
